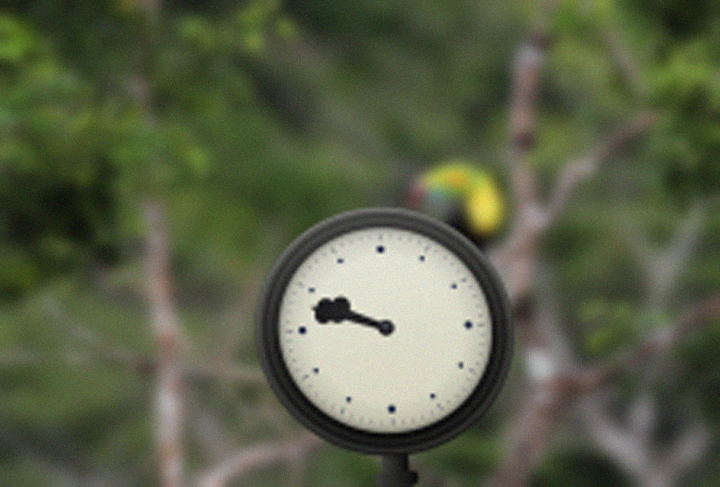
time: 9:48
